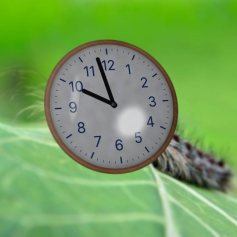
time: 9:58
